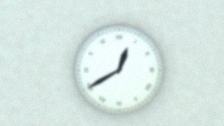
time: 12:40
